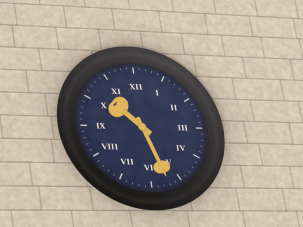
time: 10:27
